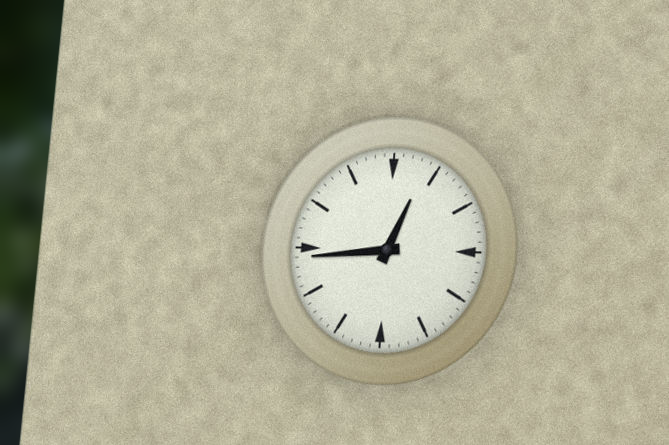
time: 12:44
